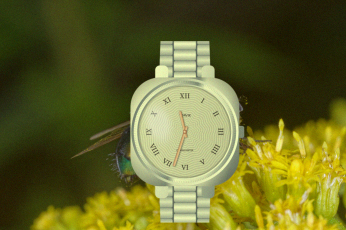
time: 11:33
